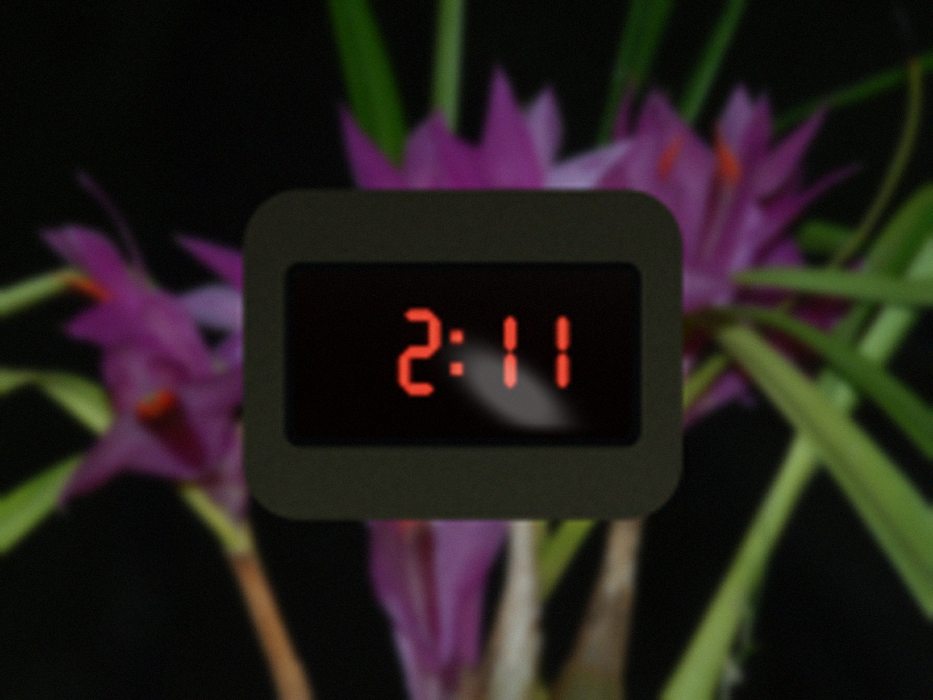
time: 2:11
